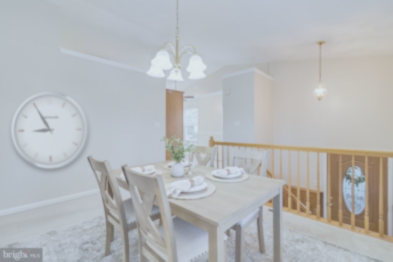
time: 8:55
